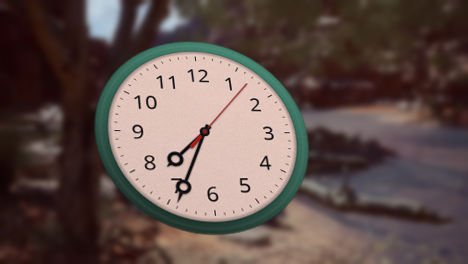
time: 7:34:07
